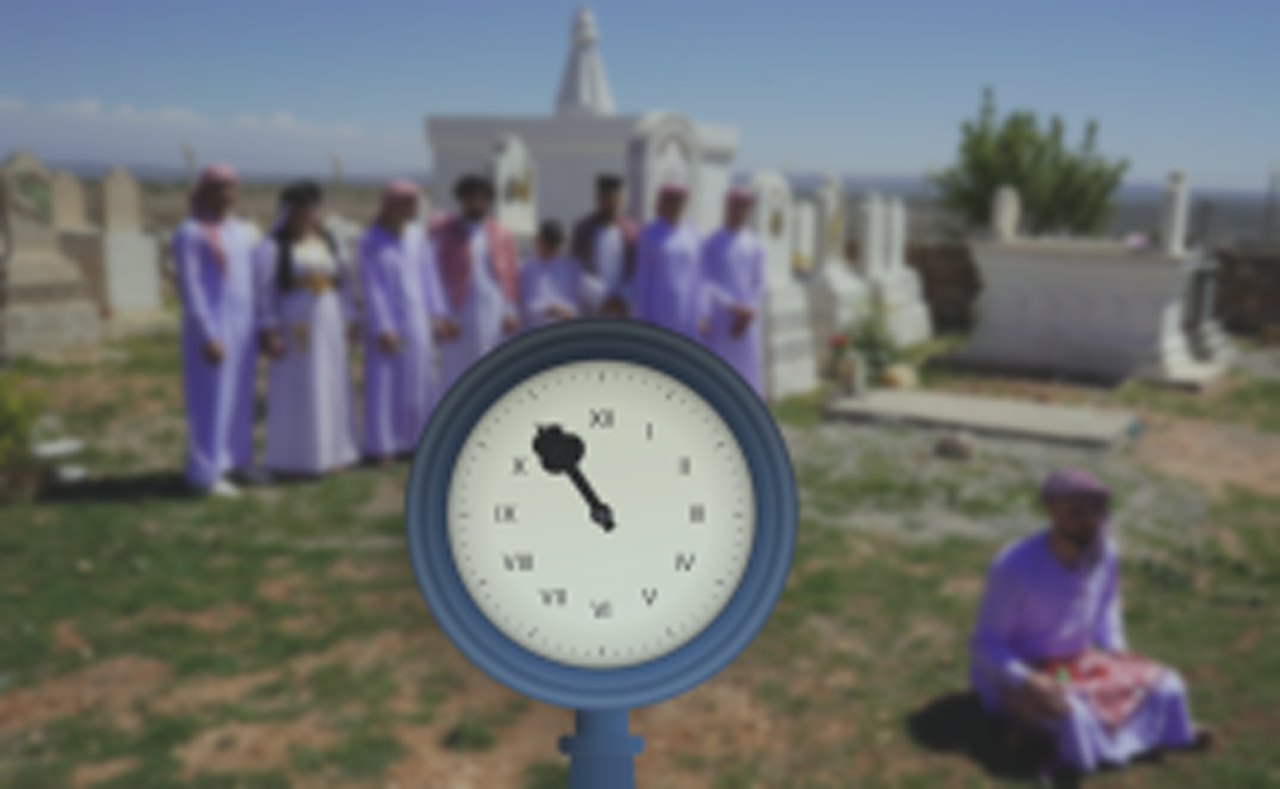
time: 10:54
